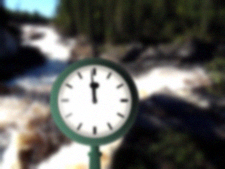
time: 11:59
